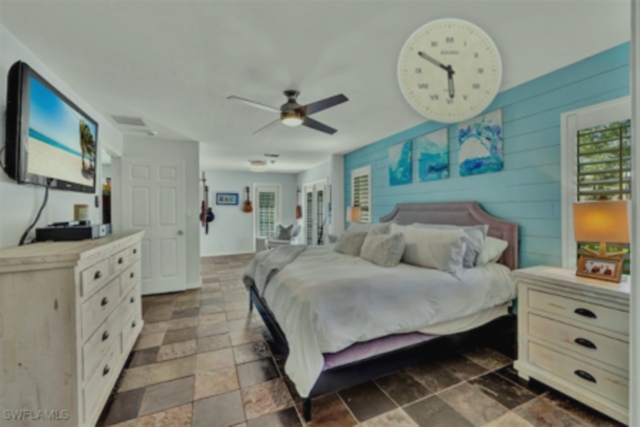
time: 5:50
